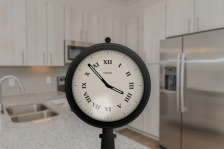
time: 3:53
